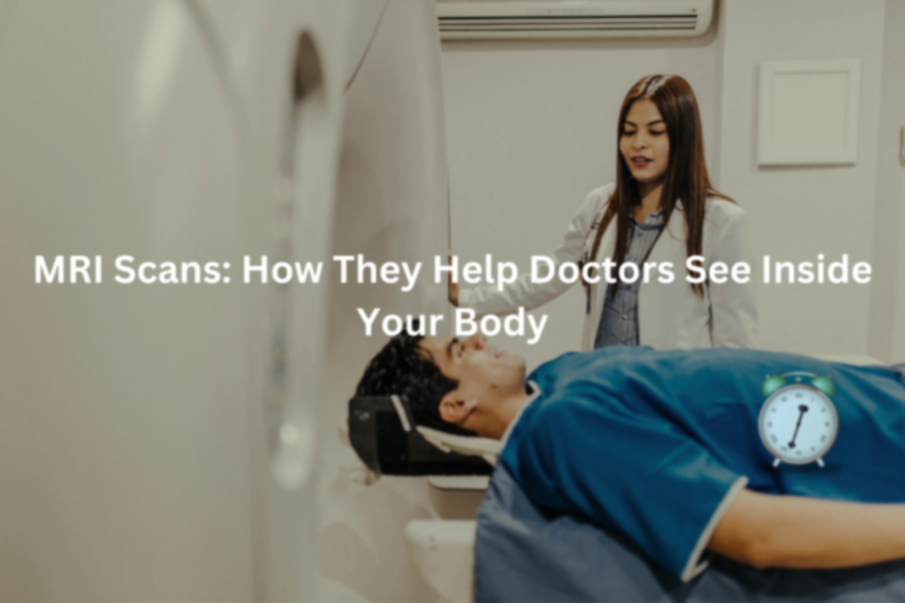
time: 12:33
